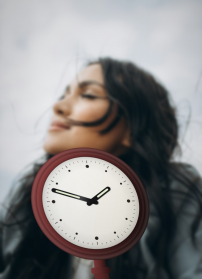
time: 1:48
